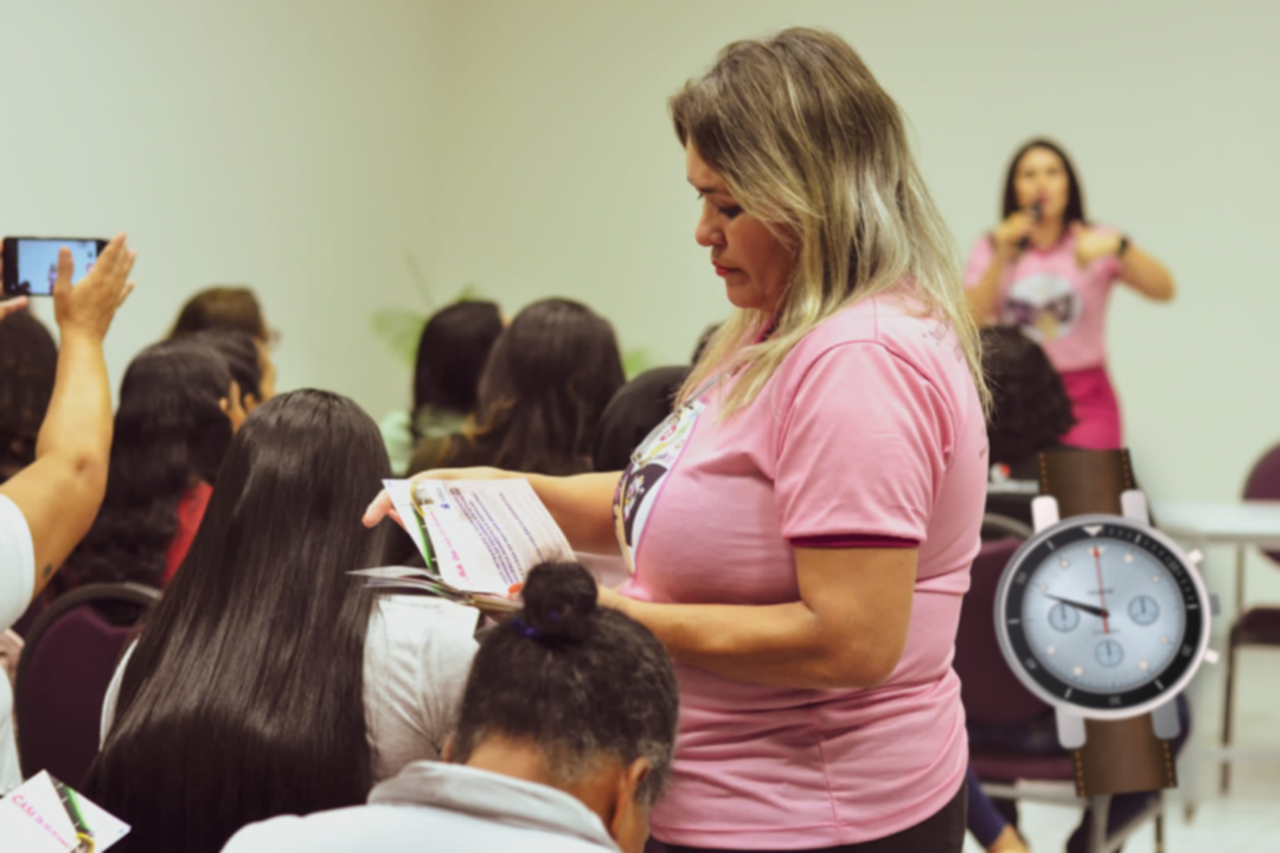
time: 9:49
